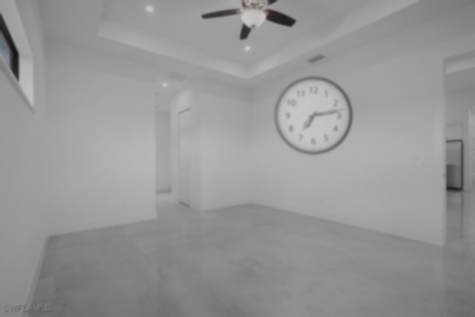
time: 7:13
